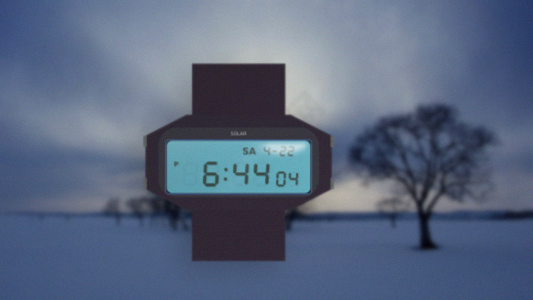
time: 6:44:04
